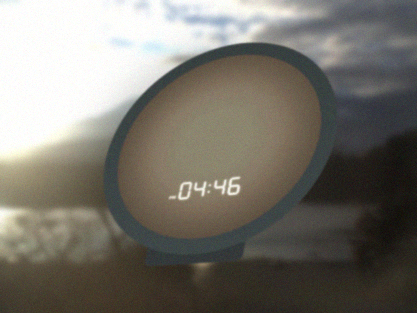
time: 4:46
